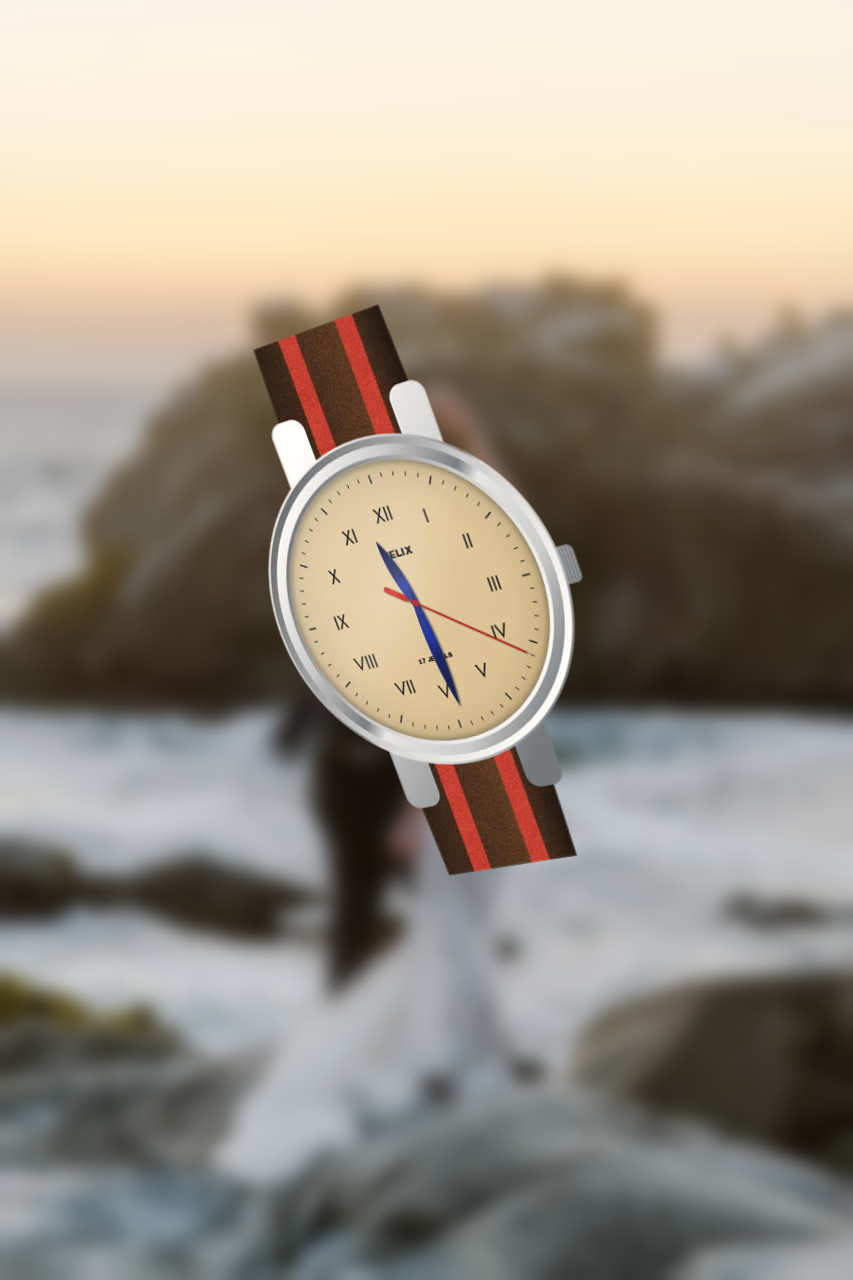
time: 11:29:21
